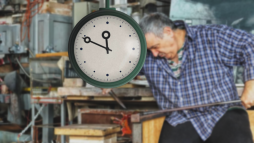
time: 11:49
